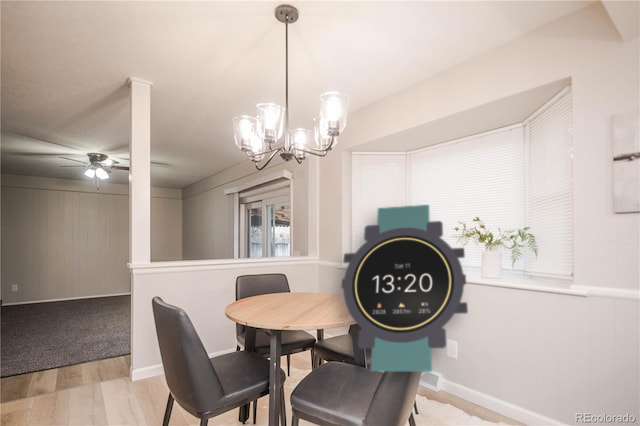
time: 13:20
